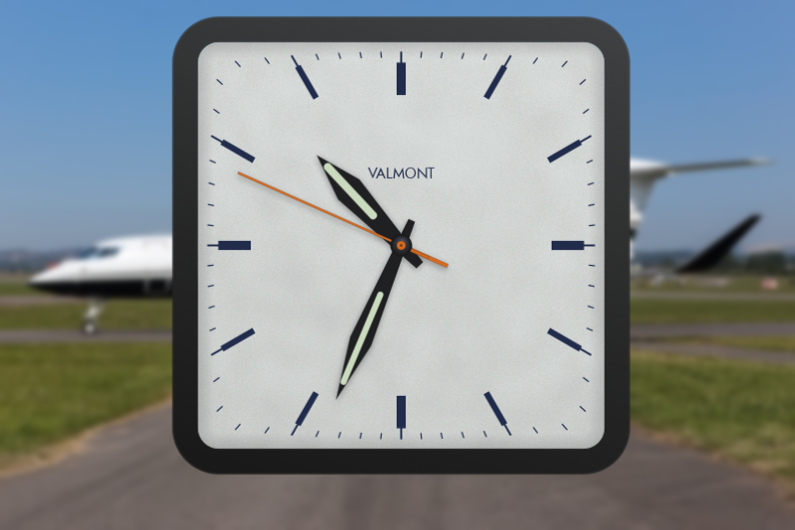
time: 10:33:49
